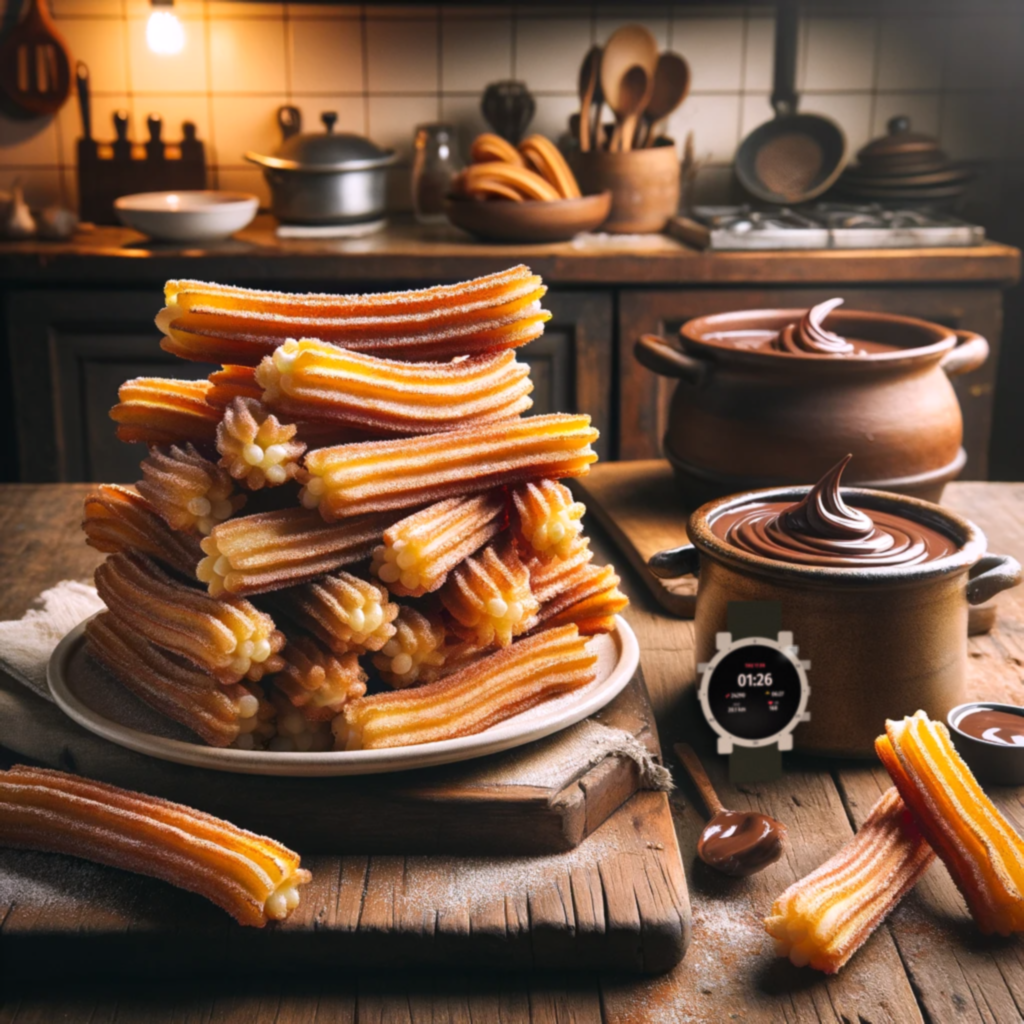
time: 1:26
